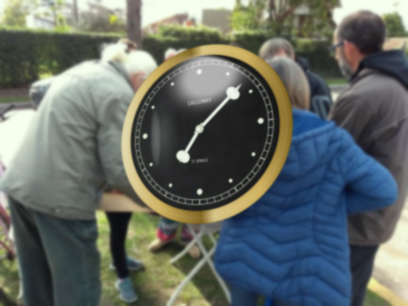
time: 7:08
